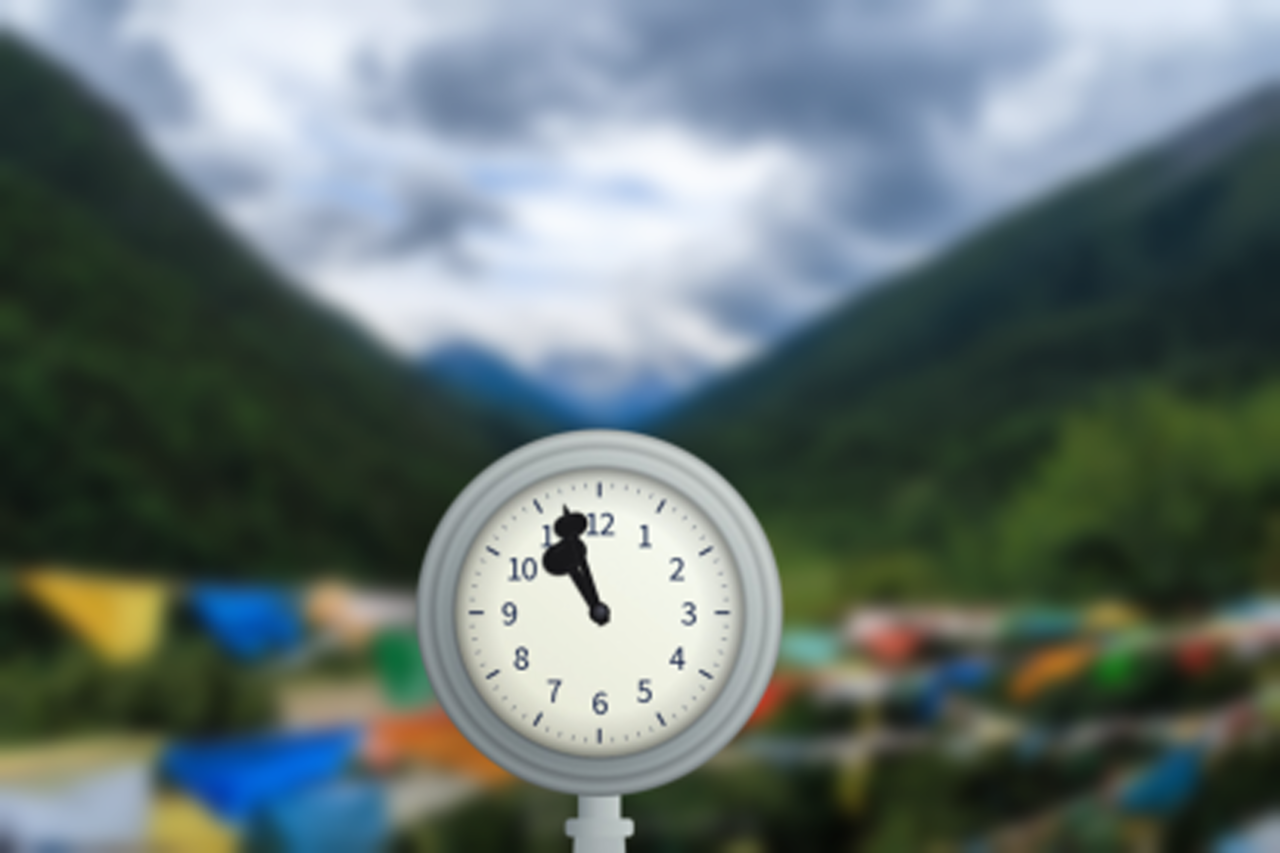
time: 10:57
